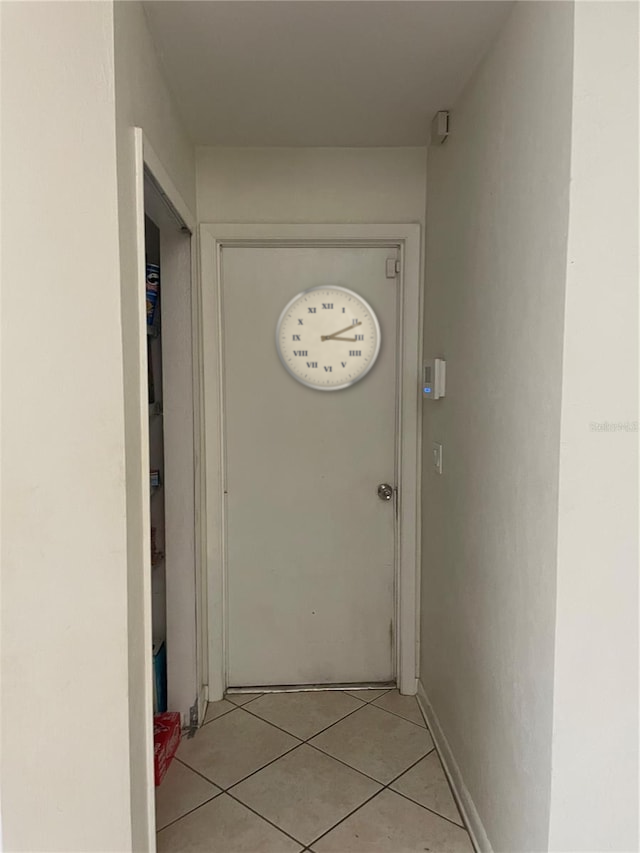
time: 3:11
